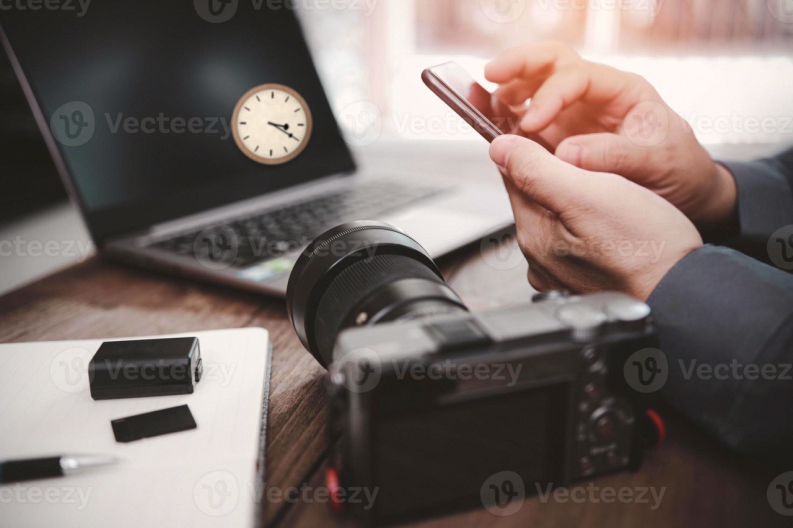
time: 3:20
